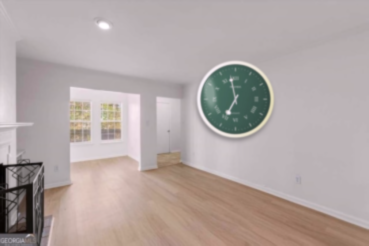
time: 6:58
